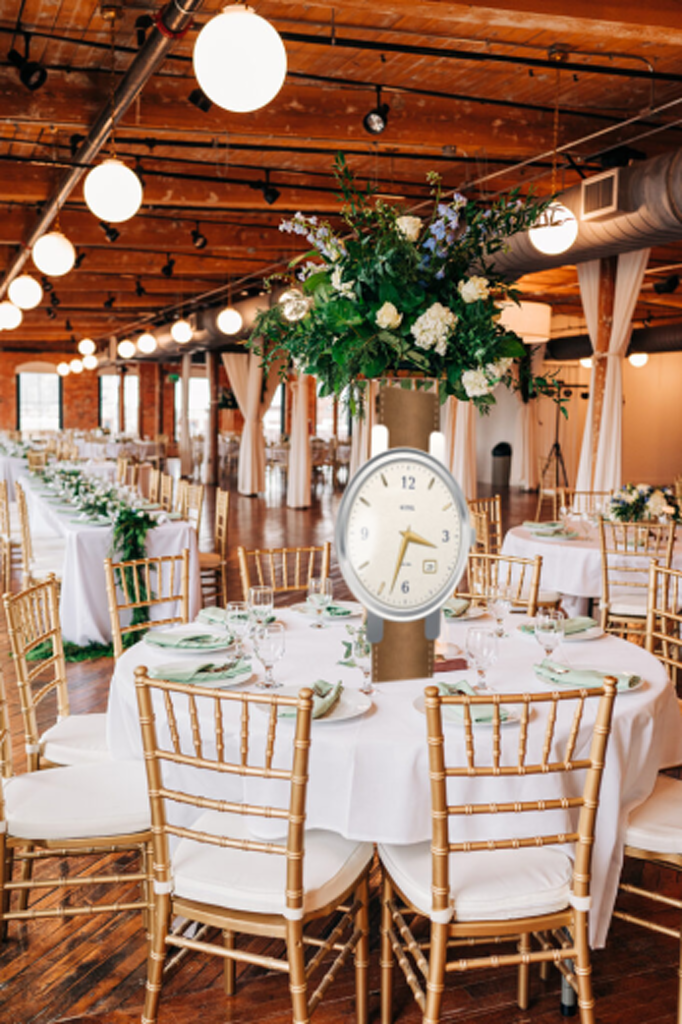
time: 3:33
